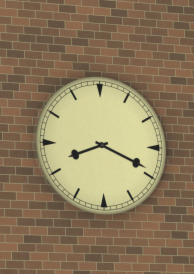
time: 8:19
